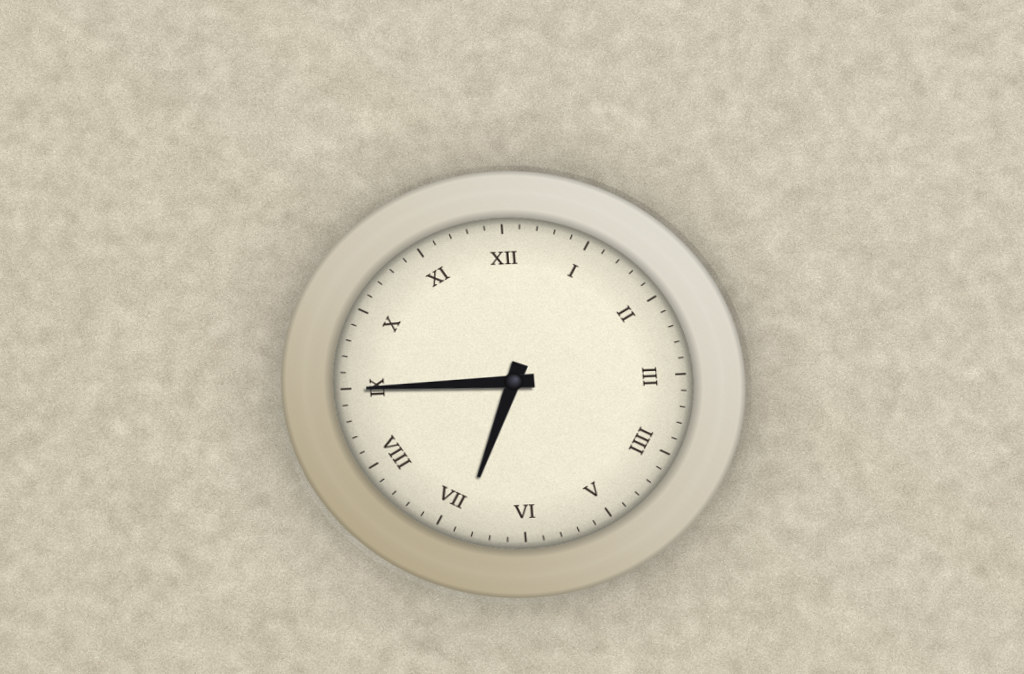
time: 6:45
